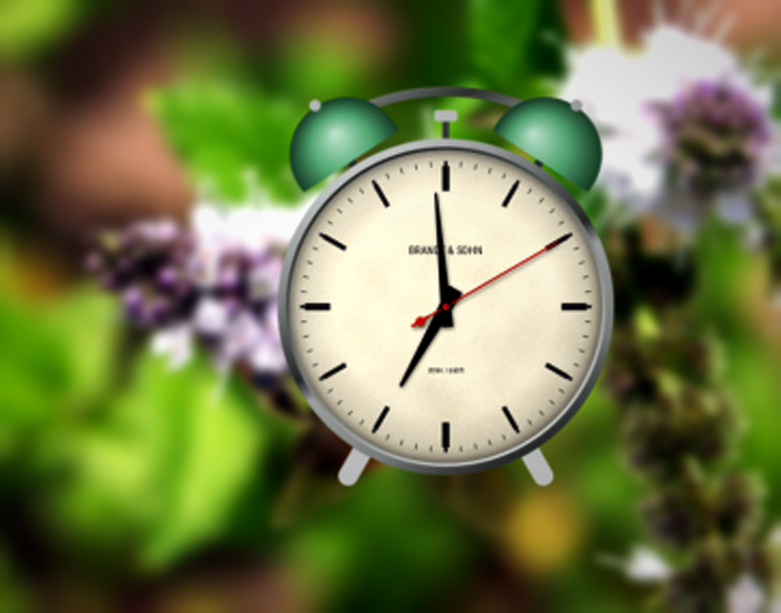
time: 6:59:10
